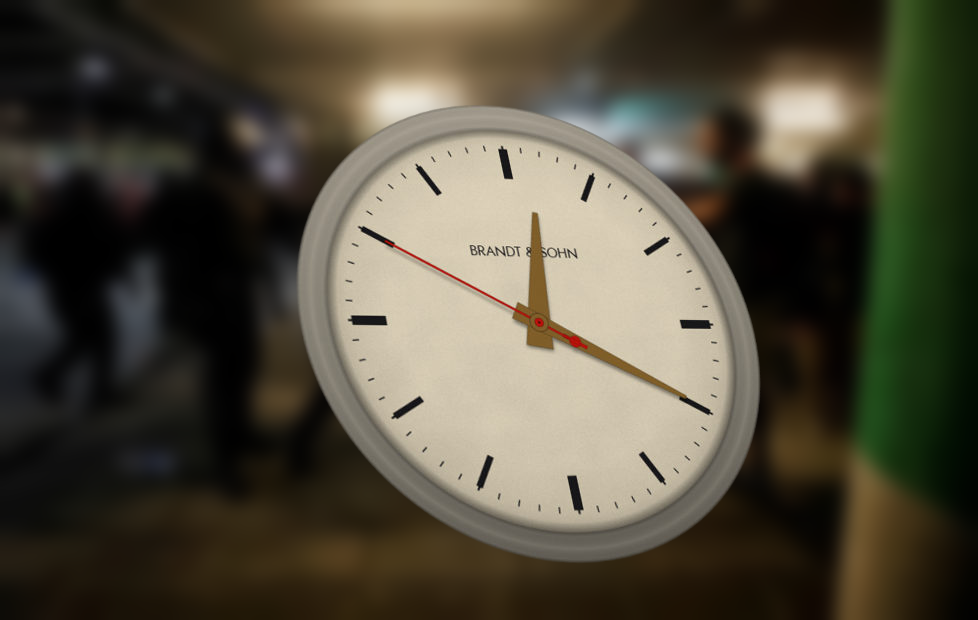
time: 12:19:50
